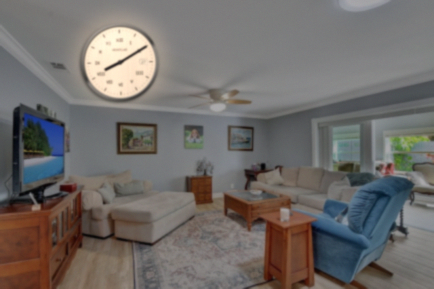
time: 8:10
